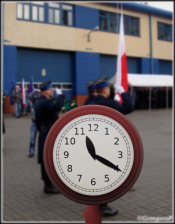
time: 11:20
